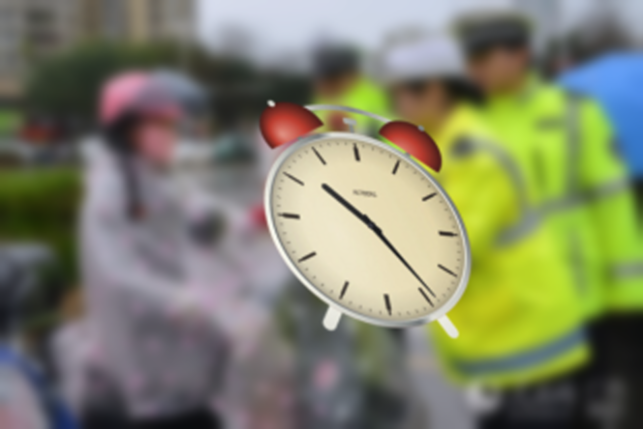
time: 10:24
